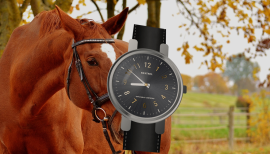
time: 8:51
